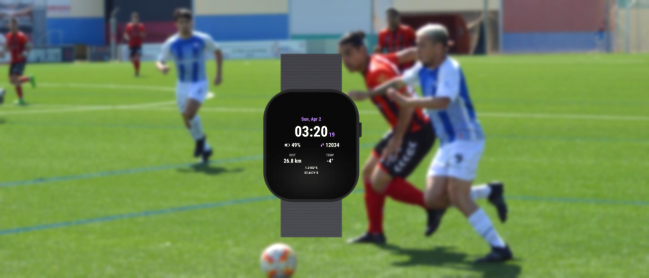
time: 3:20
